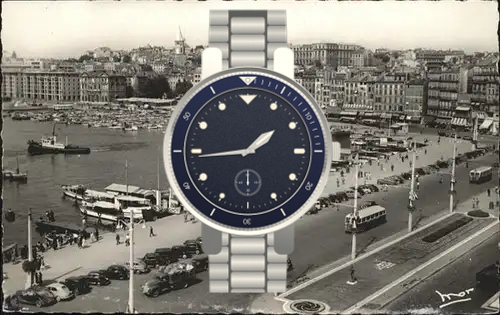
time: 1:44
